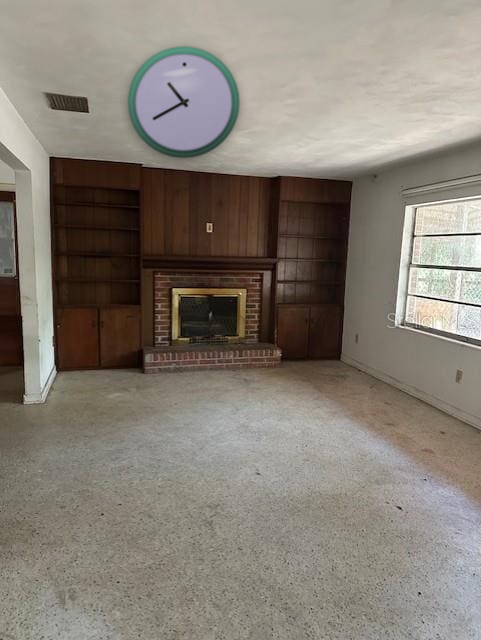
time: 10:40
